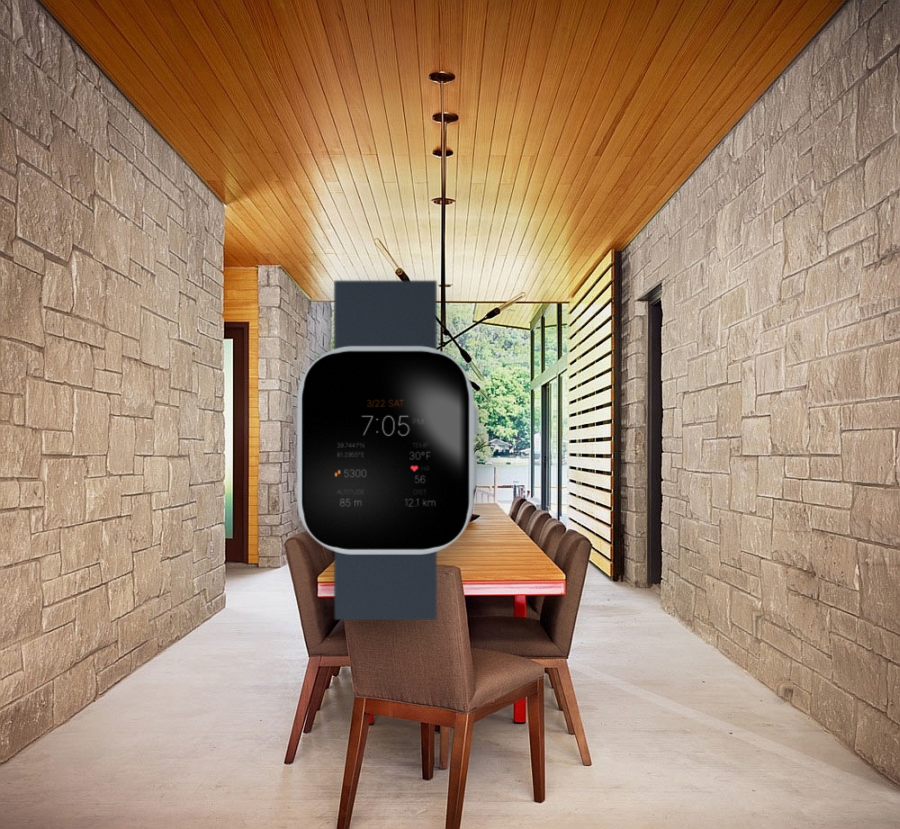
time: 7:05
